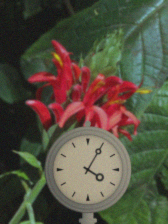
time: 4:05
